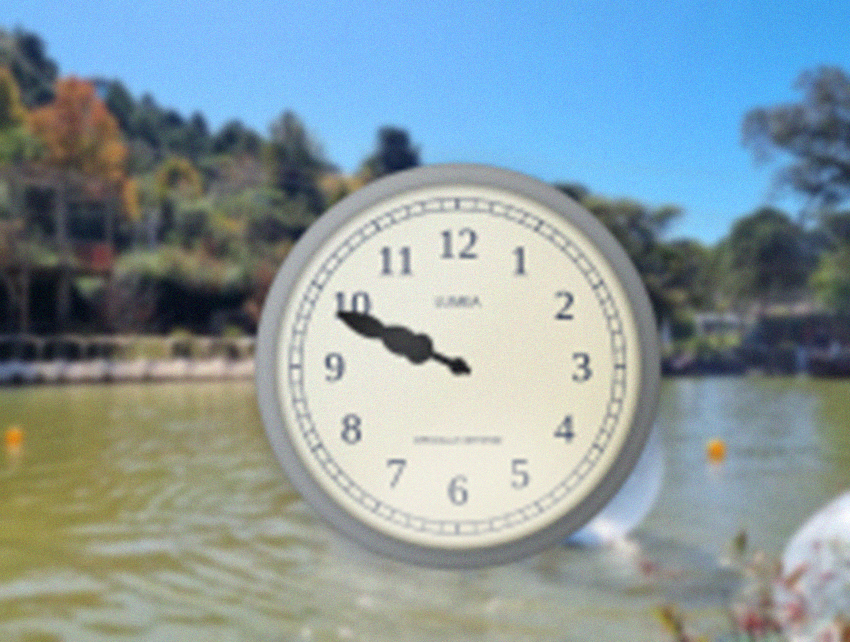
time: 9:49
